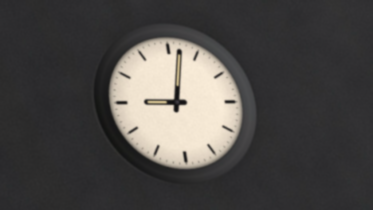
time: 9:02
